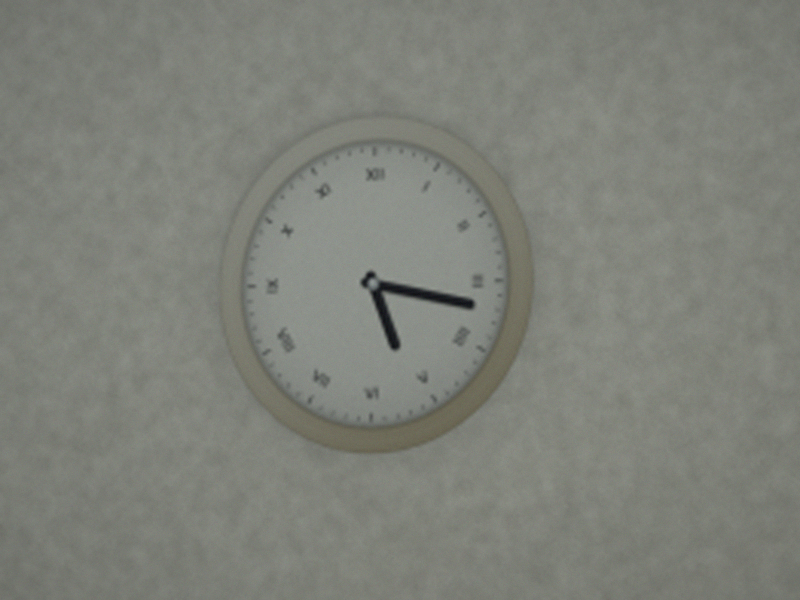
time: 5:17
